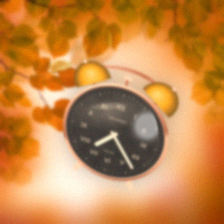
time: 7:23
